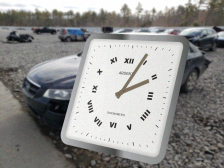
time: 2:04
